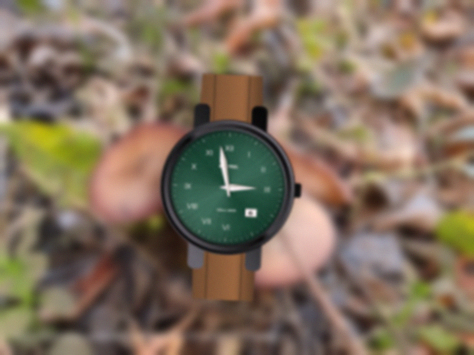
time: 2:58
